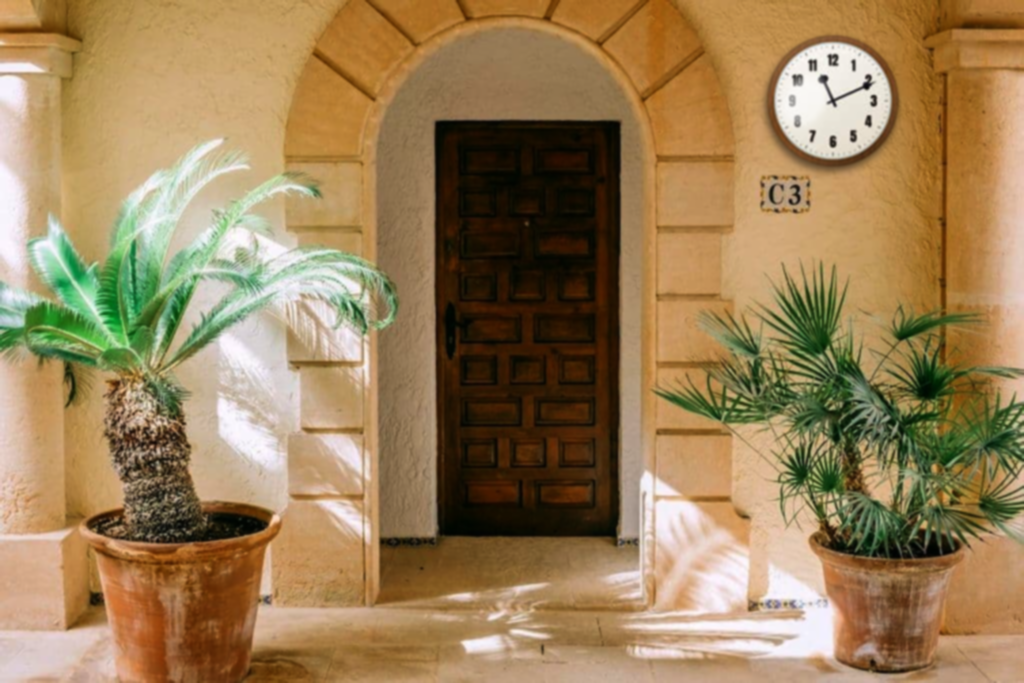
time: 11:11
